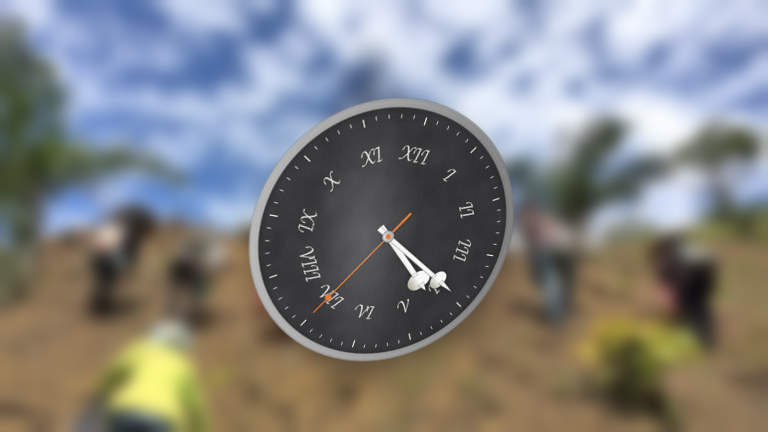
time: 4:19:35
